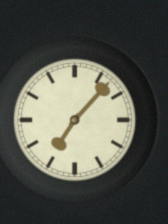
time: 7:07
